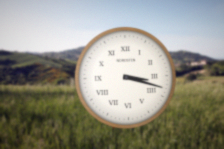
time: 3:18
